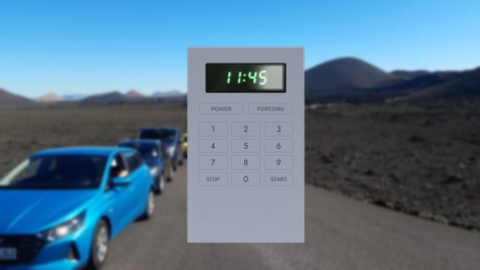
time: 11:45
